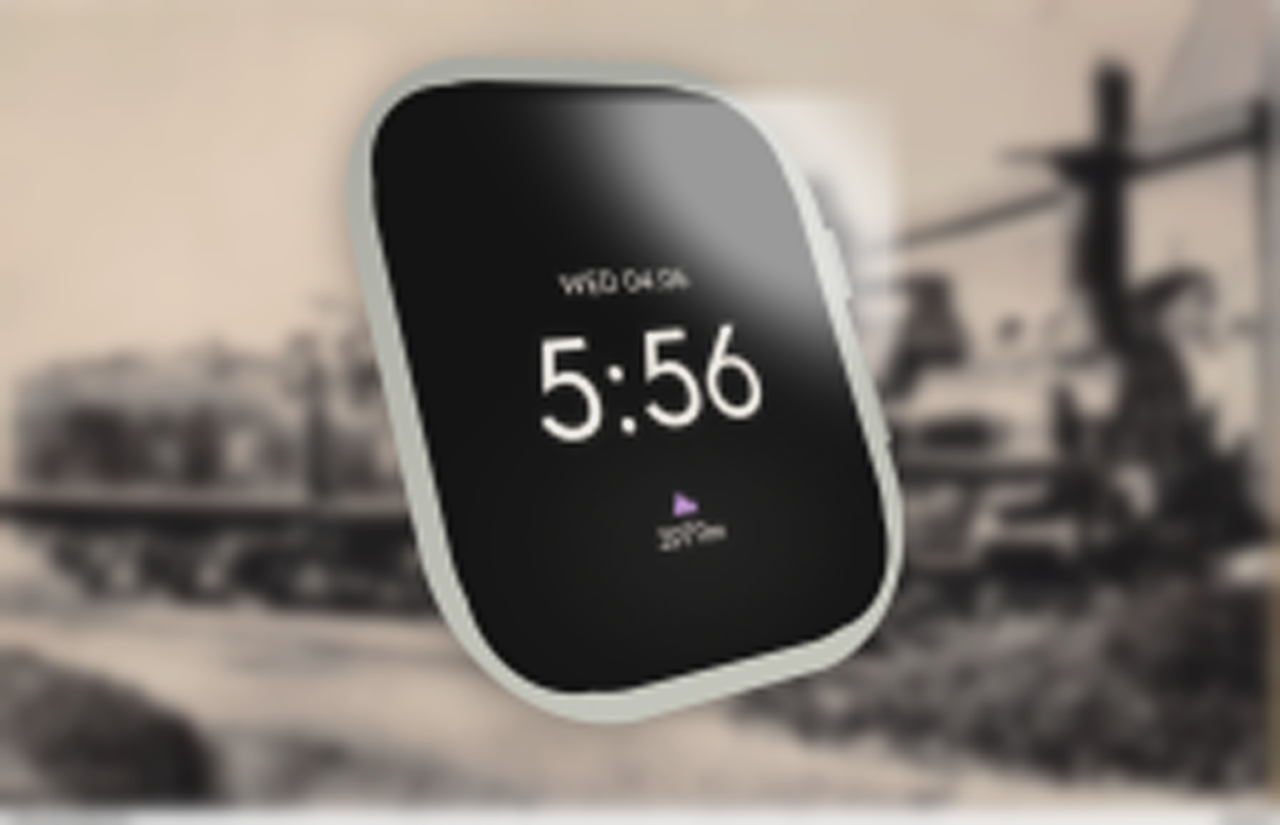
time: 5:56
